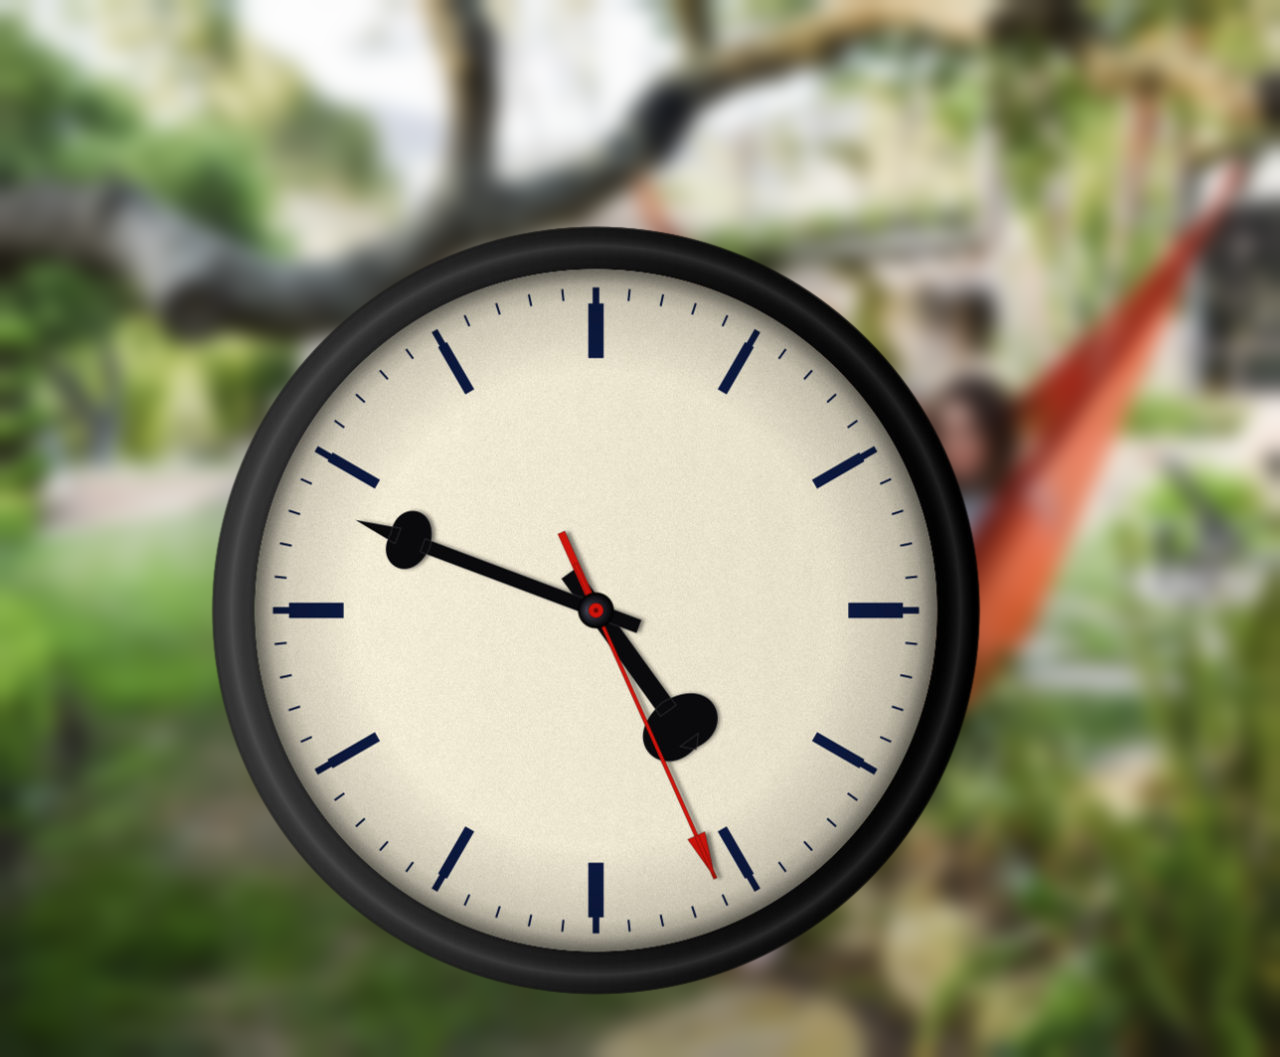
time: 4:48:26
